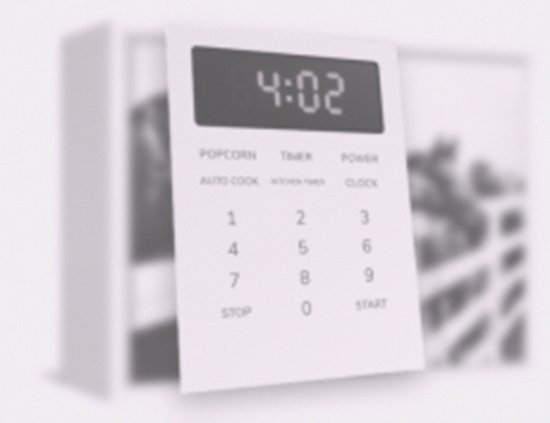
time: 4:02
